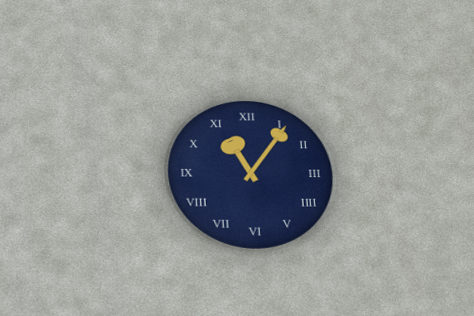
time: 11:06
